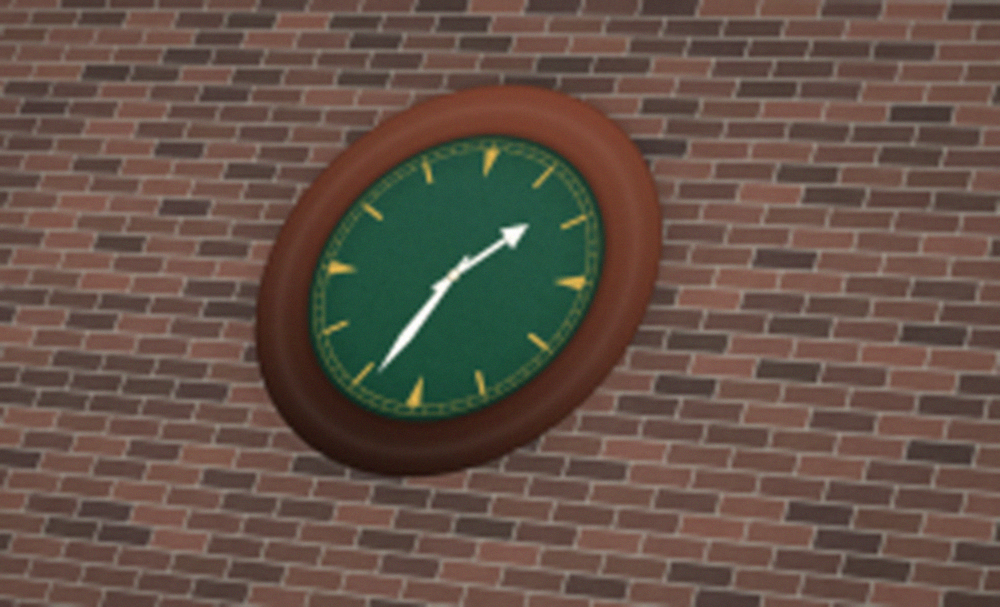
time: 1:34
